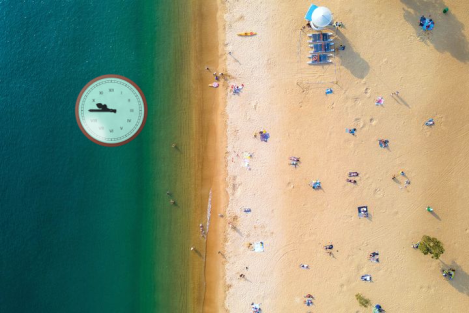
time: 9:45
